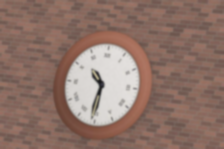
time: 10:31
